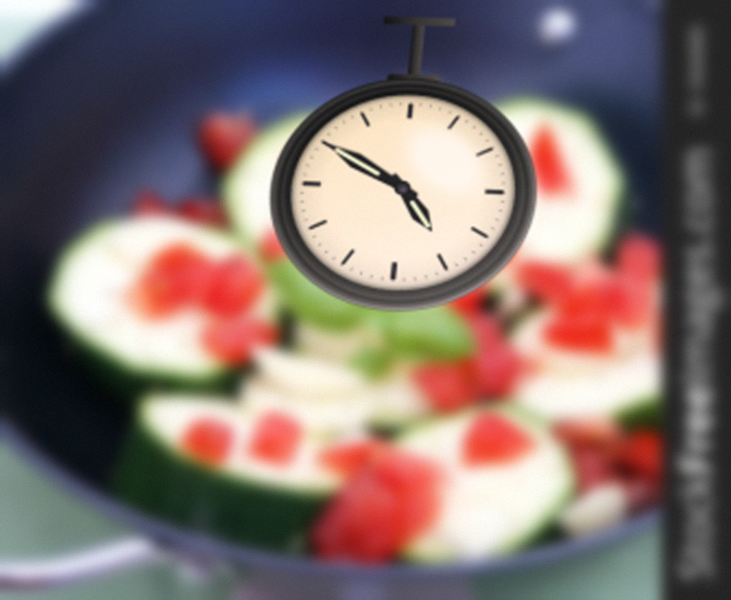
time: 4:50
